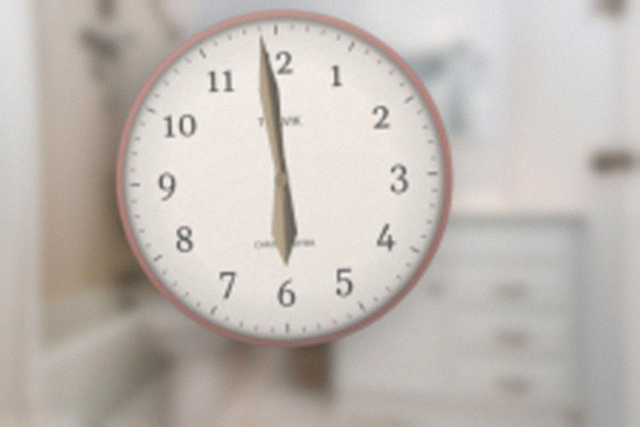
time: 5:59
